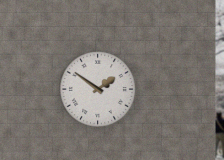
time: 1:51
